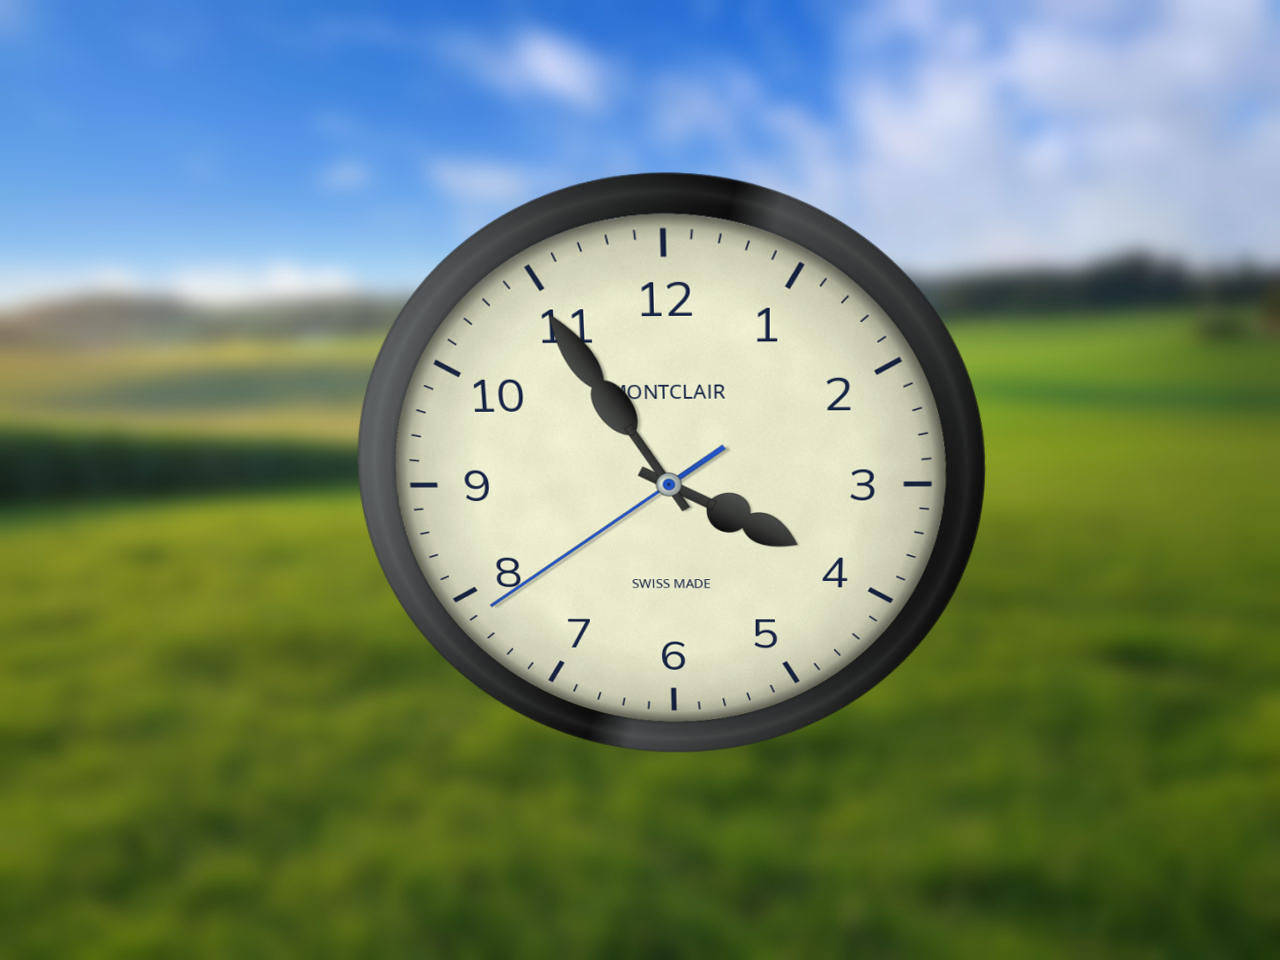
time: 3:54:39
